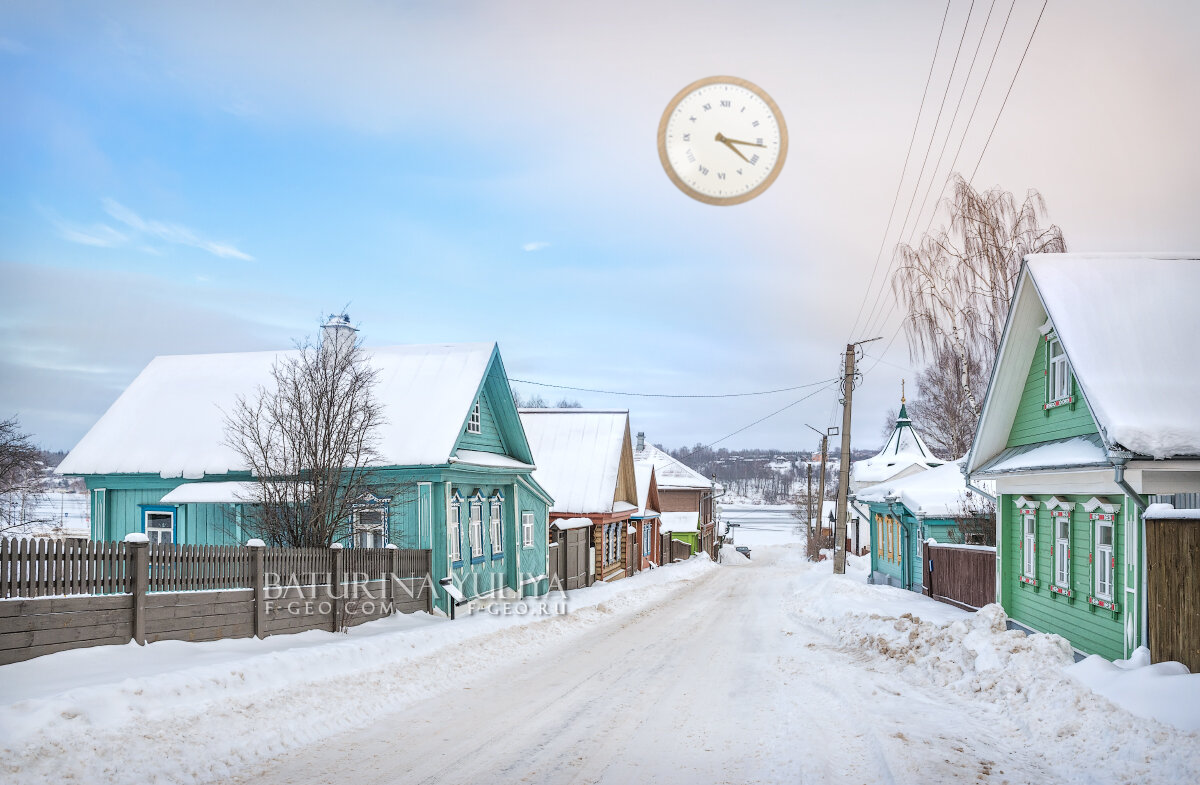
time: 4:16
